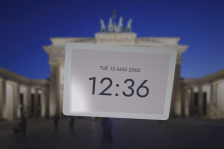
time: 12:36
